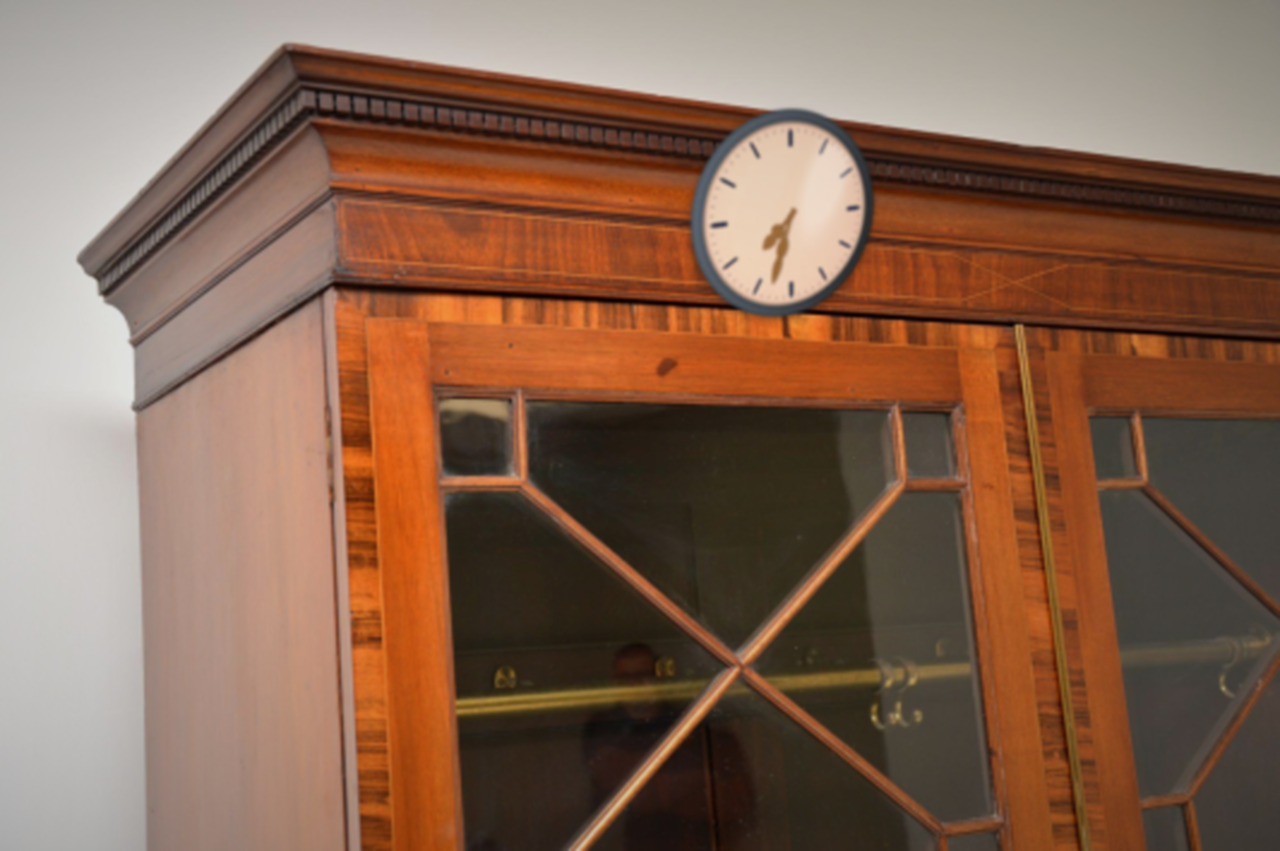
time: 7:33
